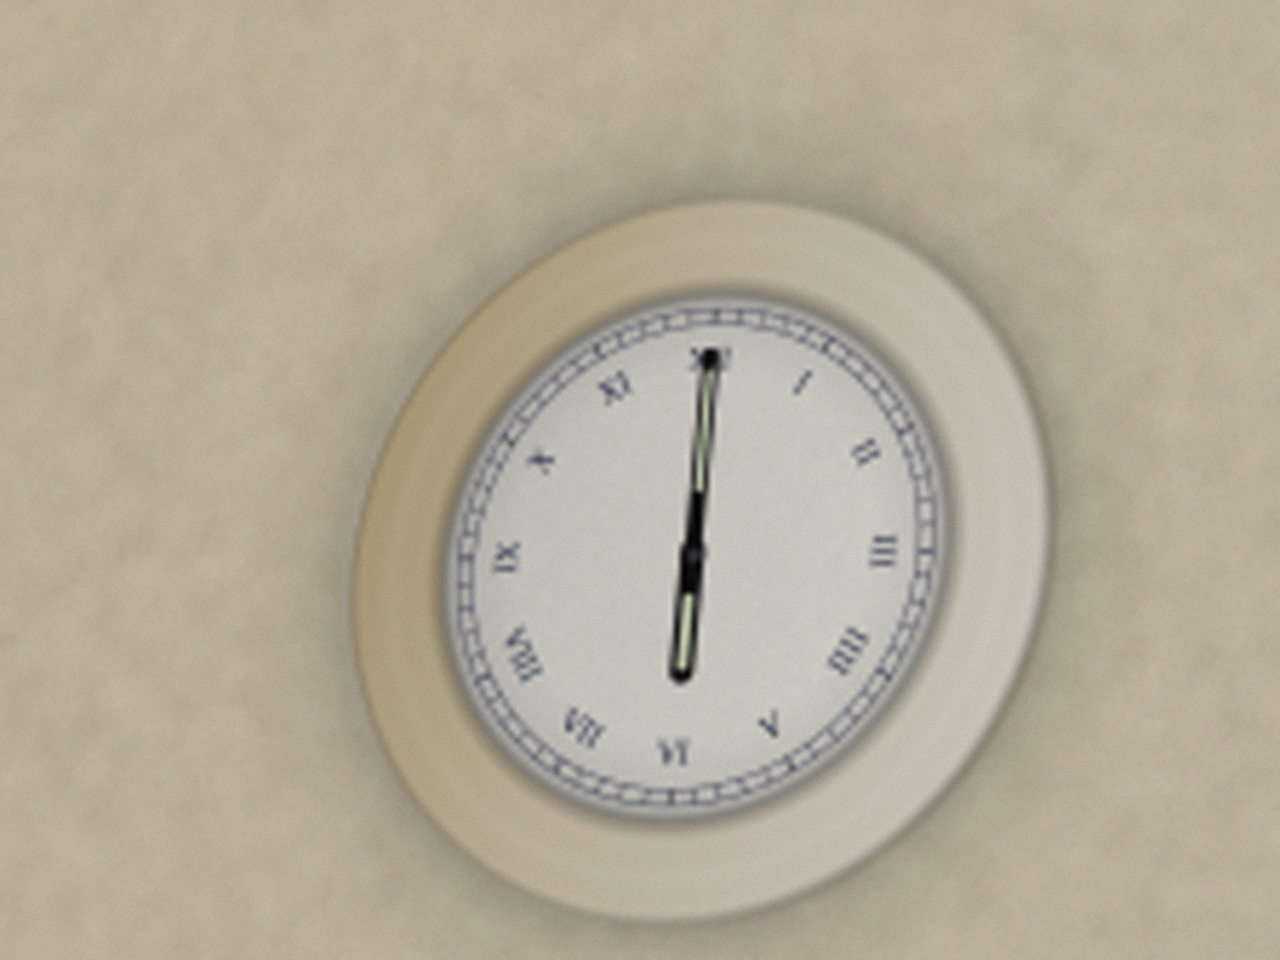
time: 6:00
